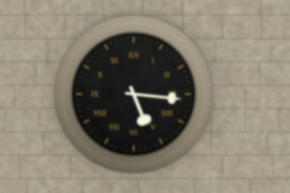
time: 5:16
